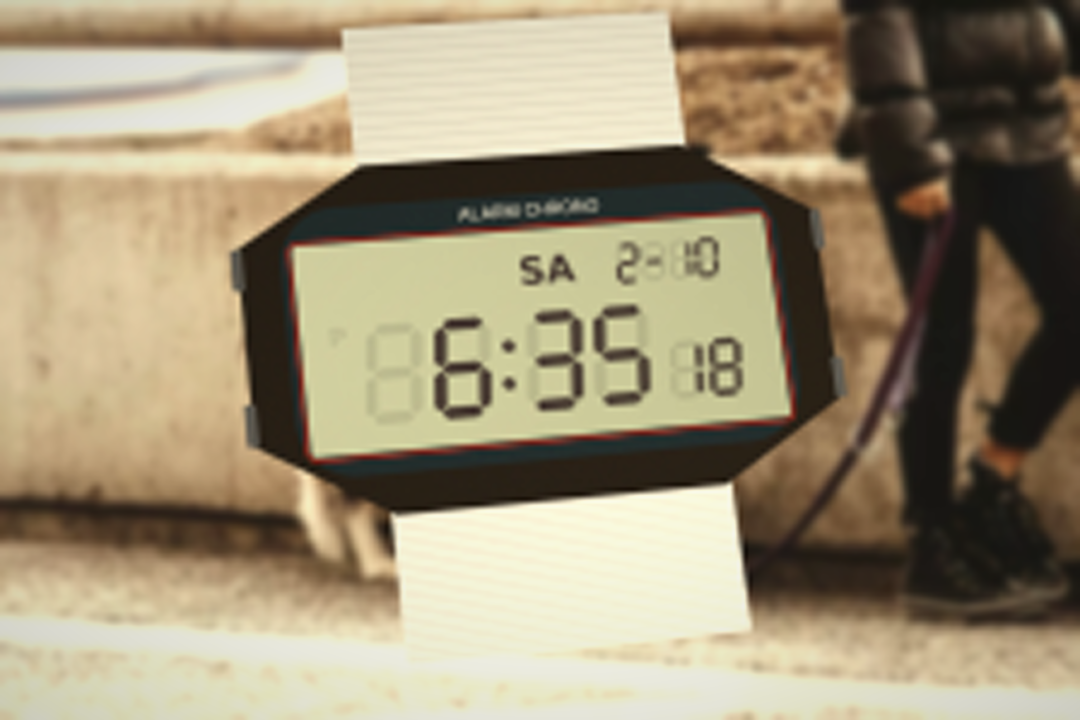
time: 6:35:18
